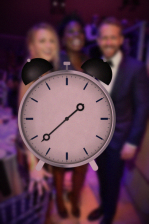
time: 1:38
